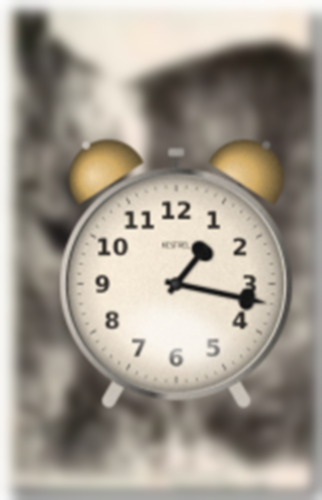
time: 1:17
